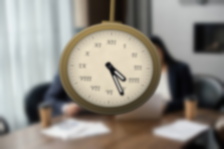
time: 4:26
